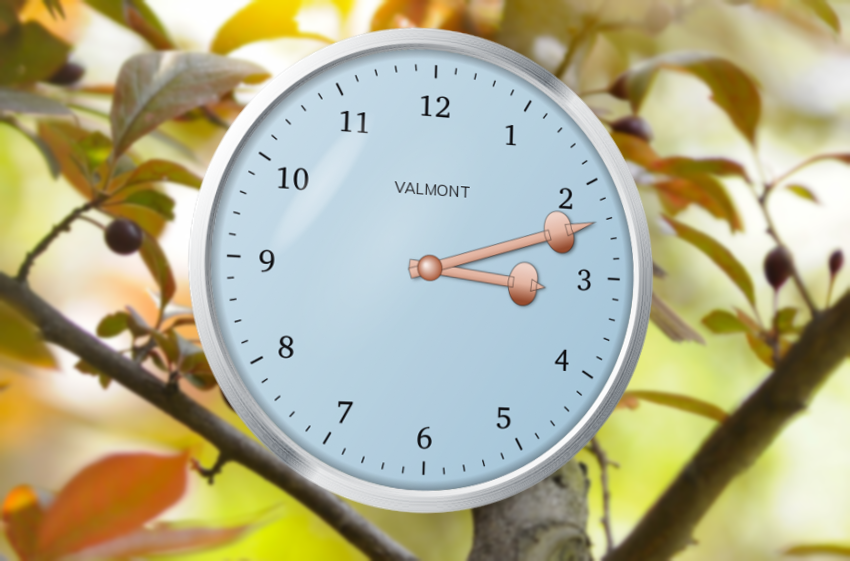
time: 3:12
